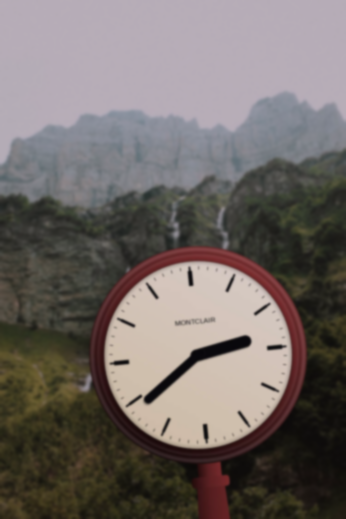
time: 2:39
